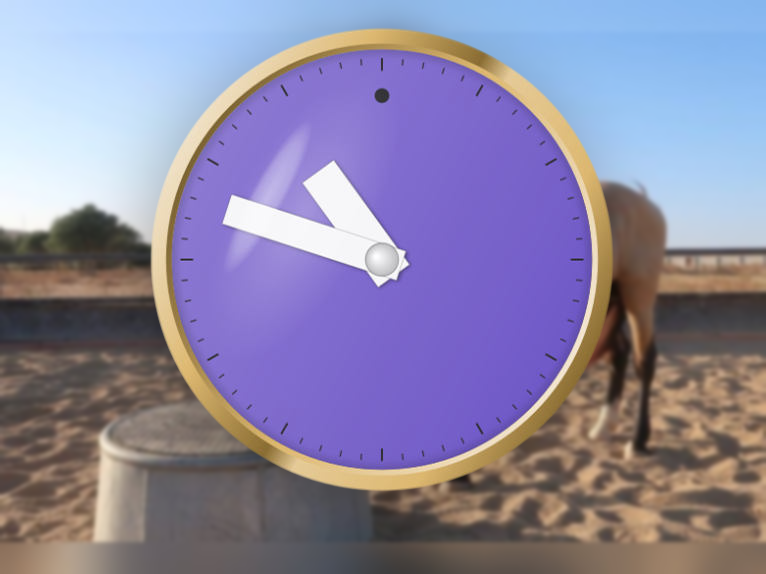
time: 10:48
